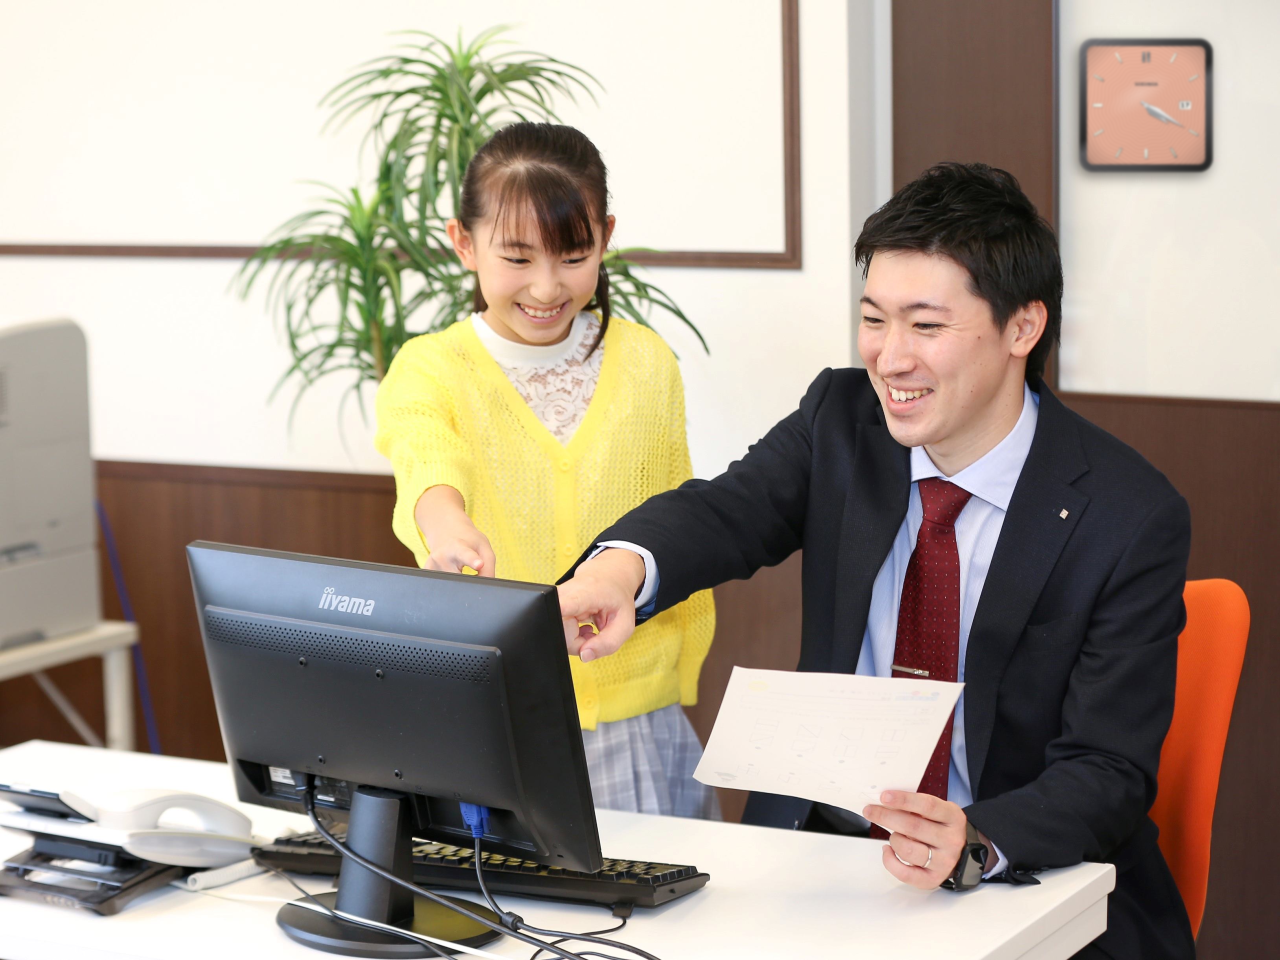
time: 4:20
